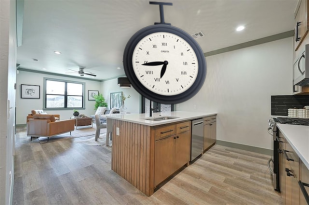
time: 6:44
